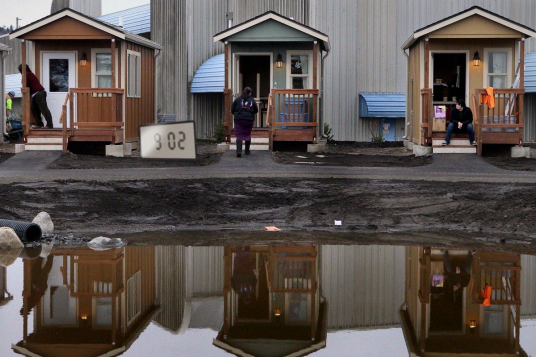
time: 9:02
